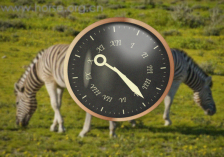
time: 10:24
